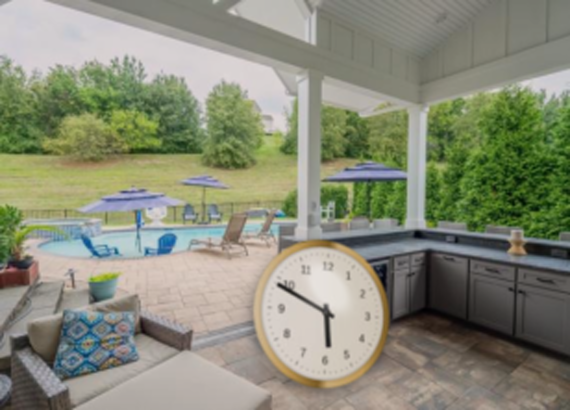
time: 5:49
